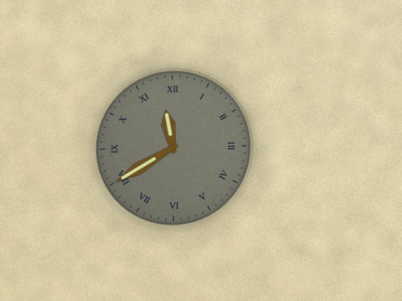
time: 11:40
